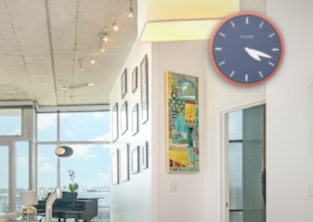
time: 4:18
